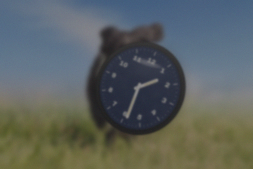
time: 1:29
